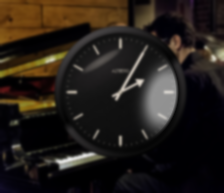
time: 2:05
